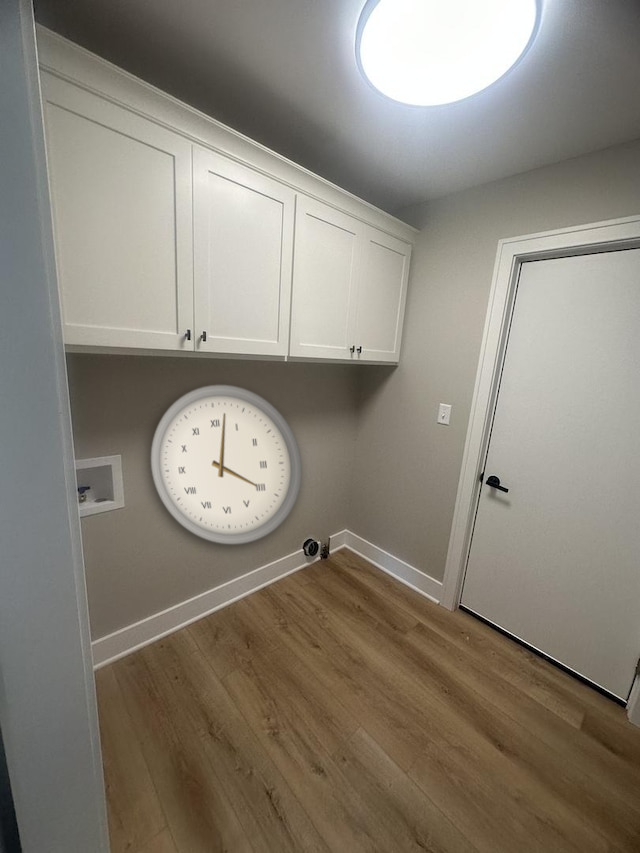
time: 4:02
